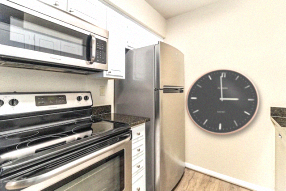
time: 2:59
